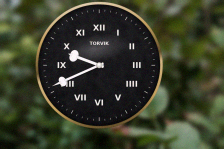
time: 9:41
